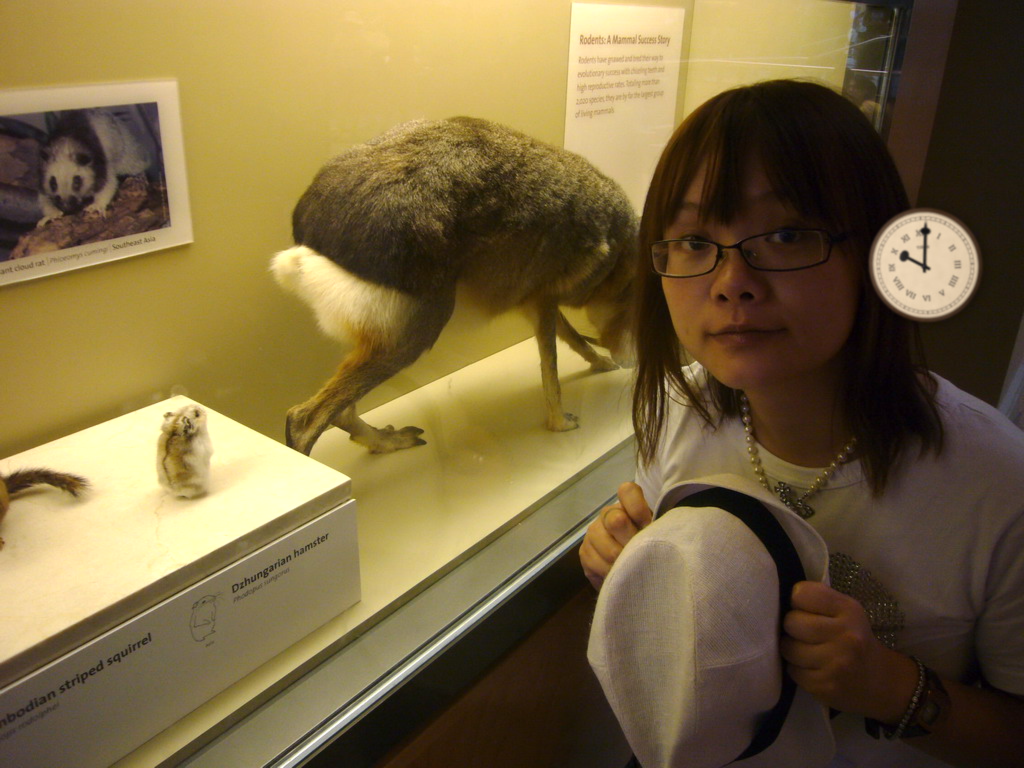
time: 10:01
